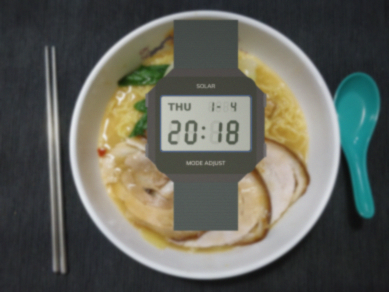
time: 20:18
